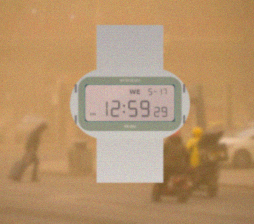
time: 12:59:29
